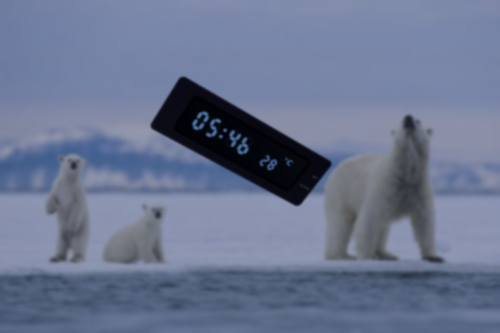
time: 5:46
